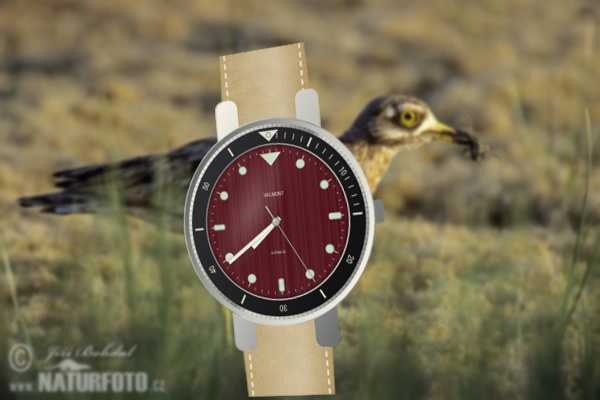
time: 7:39:25
